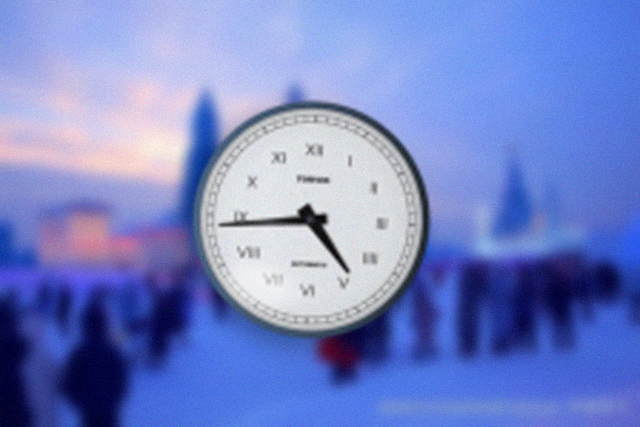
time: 4:44
